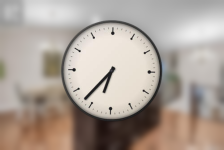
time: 6:37
